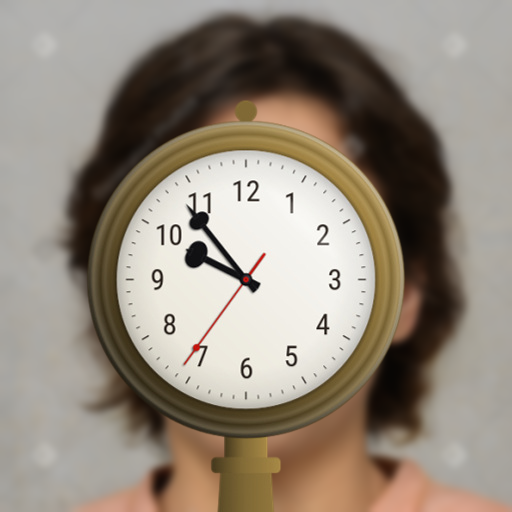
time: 9:53:36
